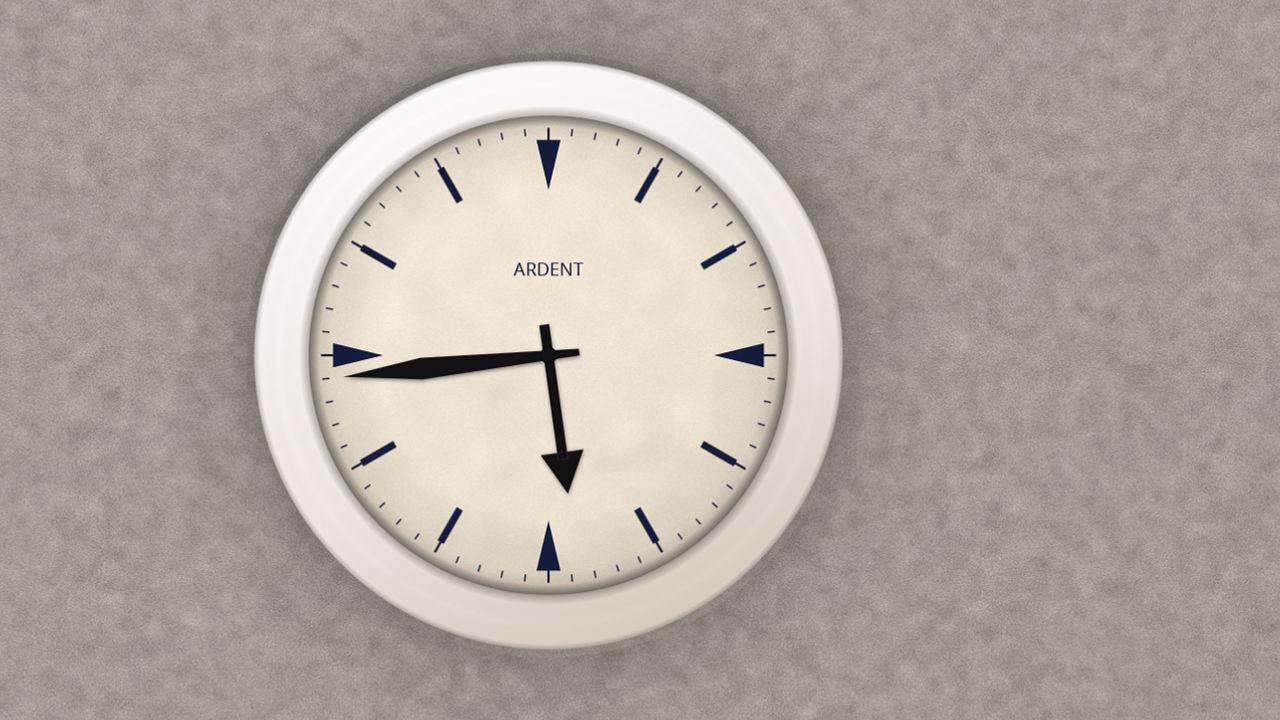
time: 5:44
